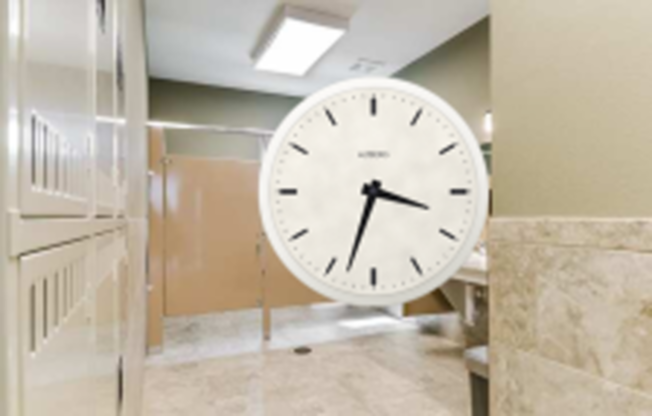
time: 3:33
